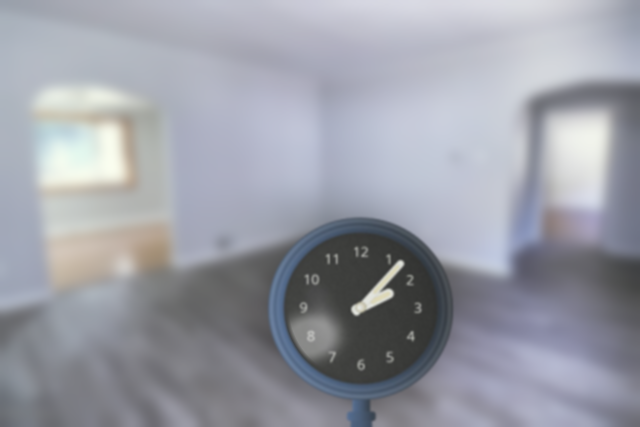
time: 2:07
